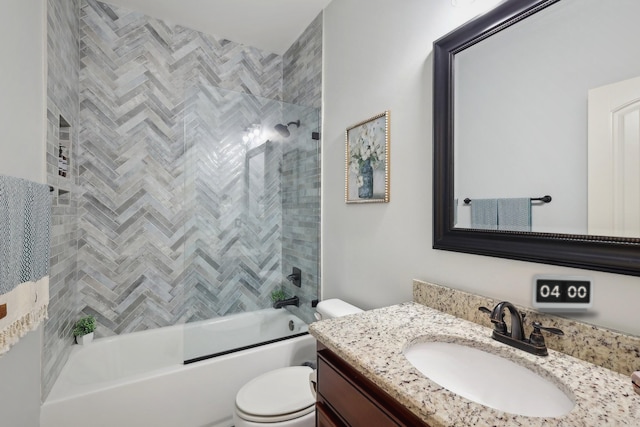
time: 4:00
